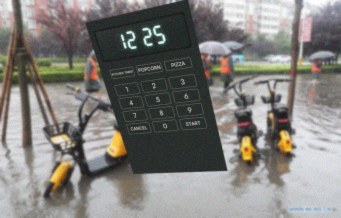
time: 12:25
